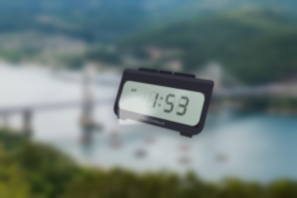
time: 1:53
